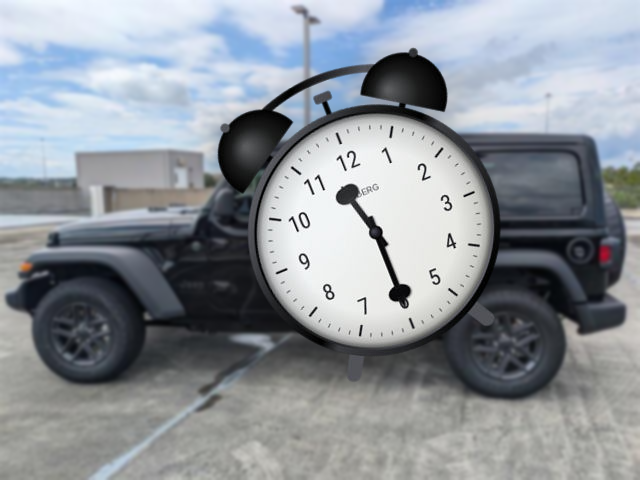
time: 11:30
